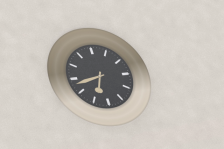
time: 6:43
